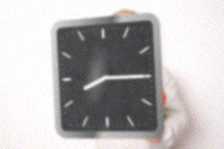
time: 8:15
